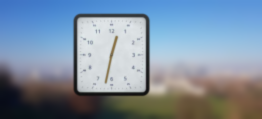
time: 12:32
